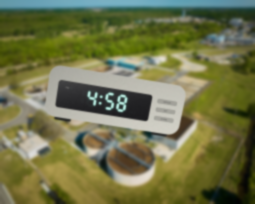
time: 4:58
